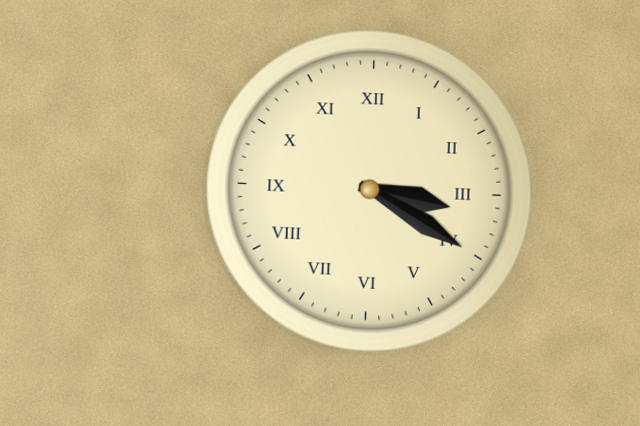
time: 3:20
